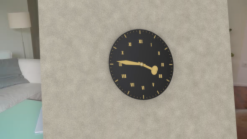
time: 3:46
